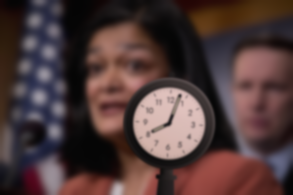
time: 8:03
